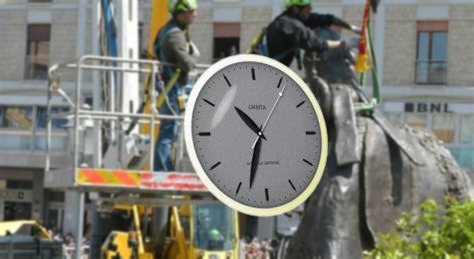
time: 10:33:06
